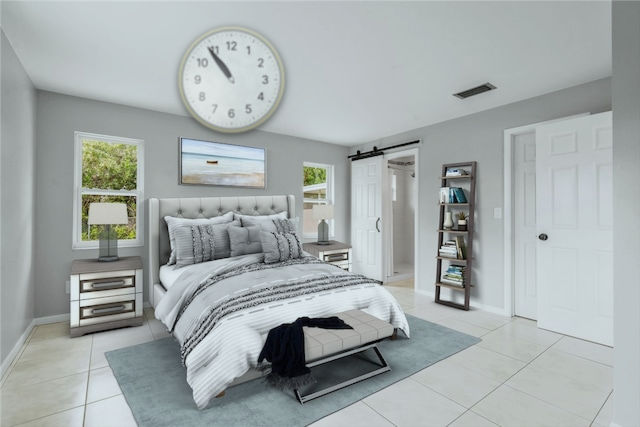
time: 10:54
